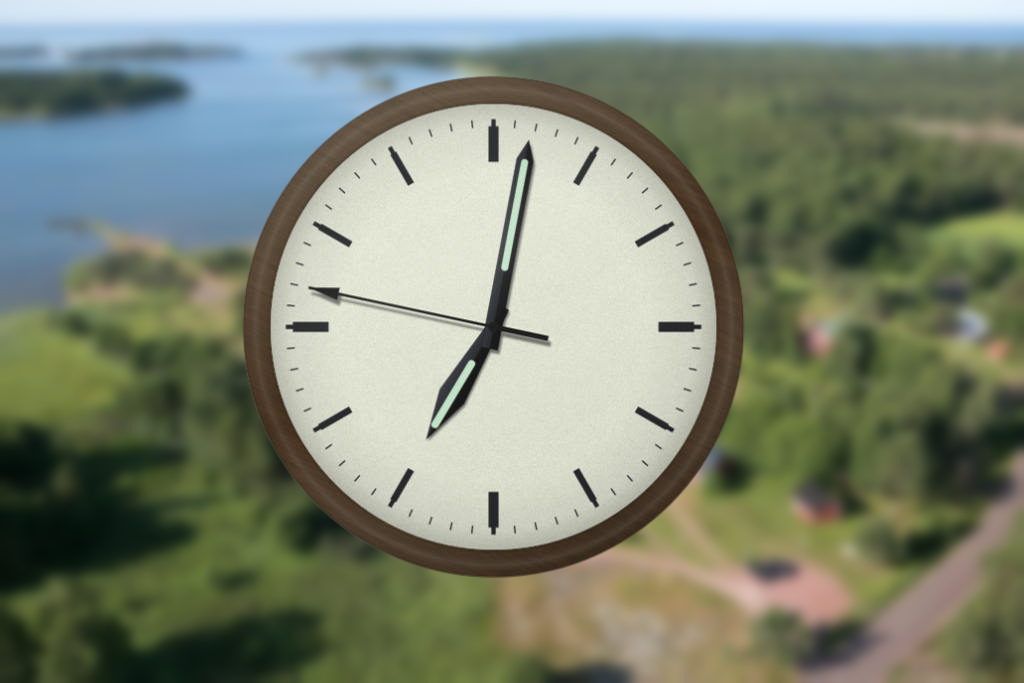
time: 7:01:47
